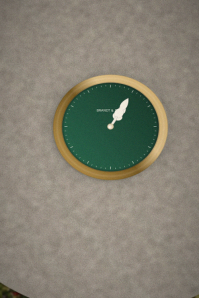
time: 1:05
